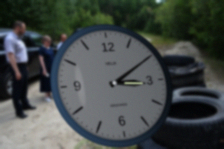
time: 3:10
